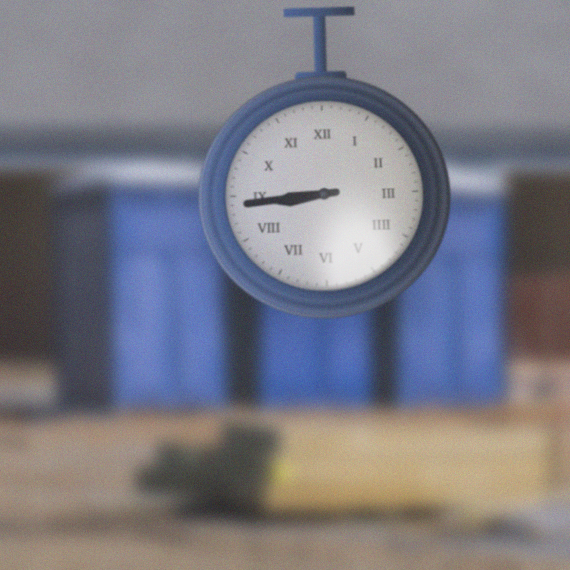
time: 8:44
